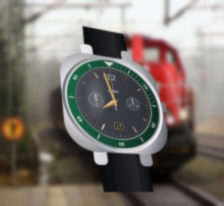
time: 7:58
